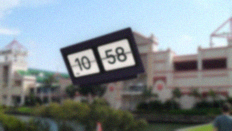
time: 10:58
